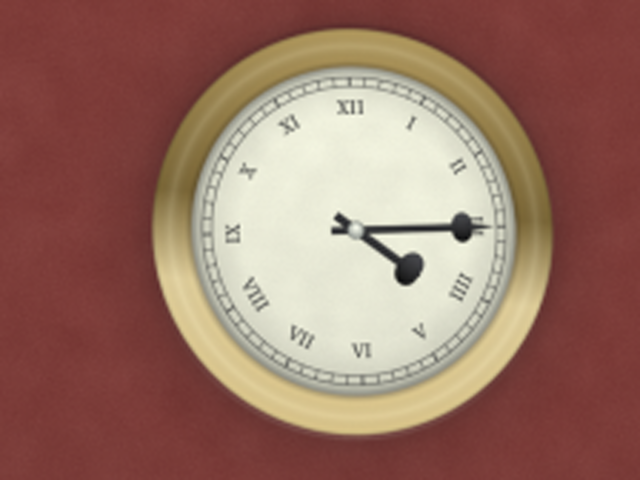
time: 4:15
